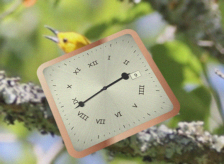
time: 2:43
